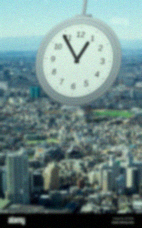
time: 12:54
